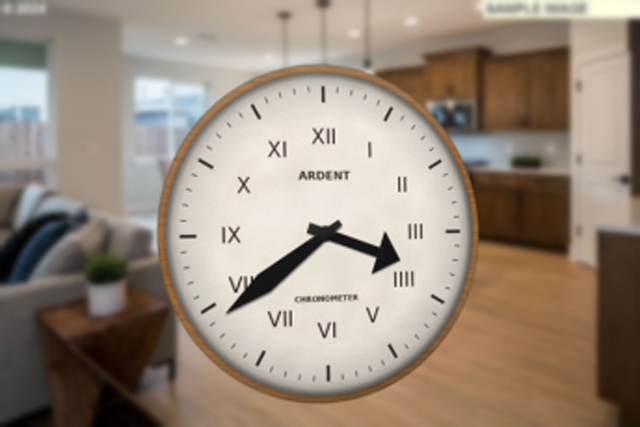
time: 3:39
